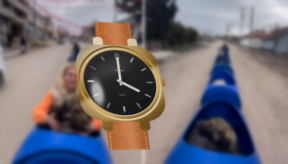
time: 4:00
